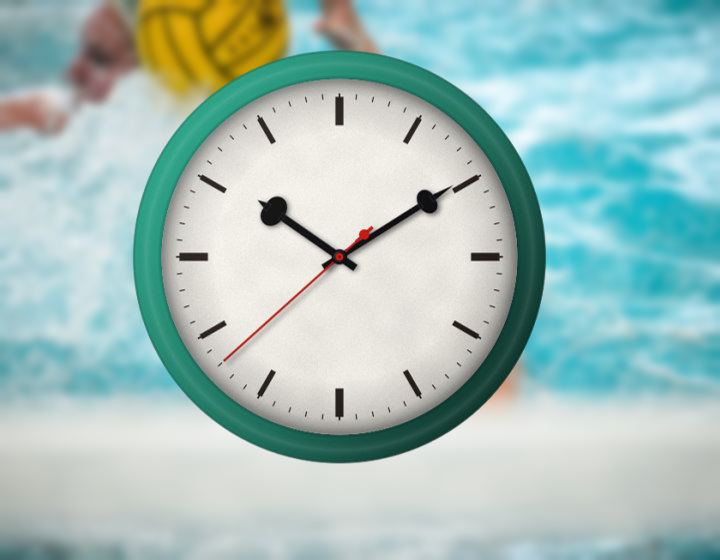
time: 10:09:38
